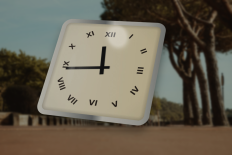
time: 11:44
